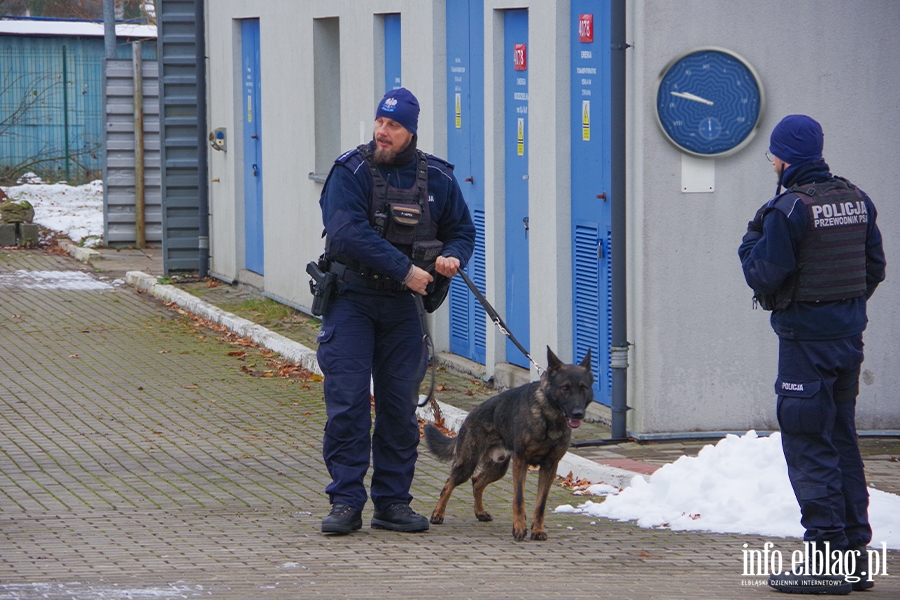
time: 9:48
